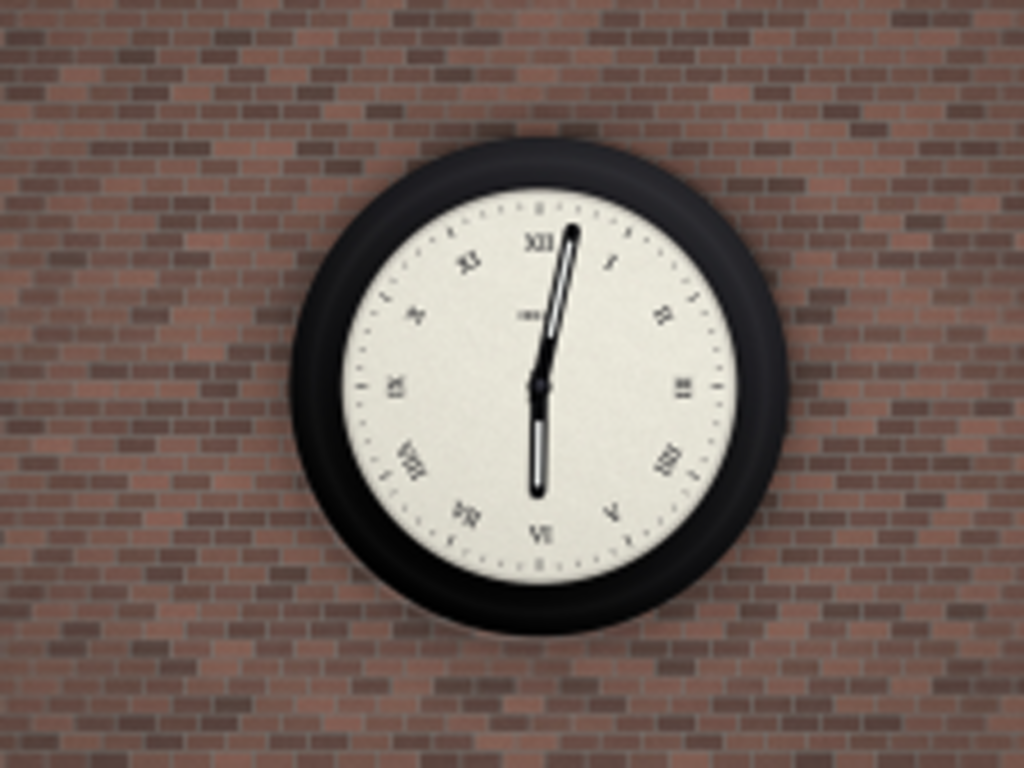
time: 6:02
